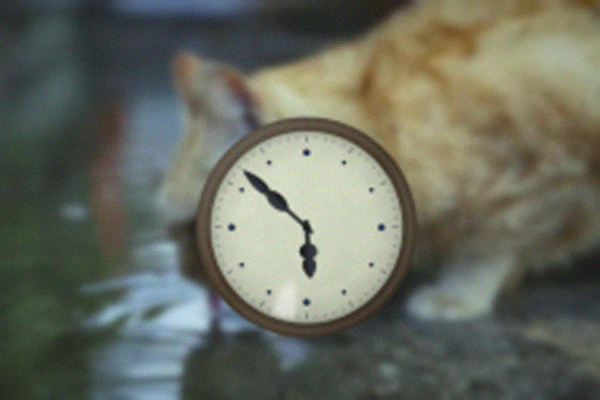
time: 5:52
